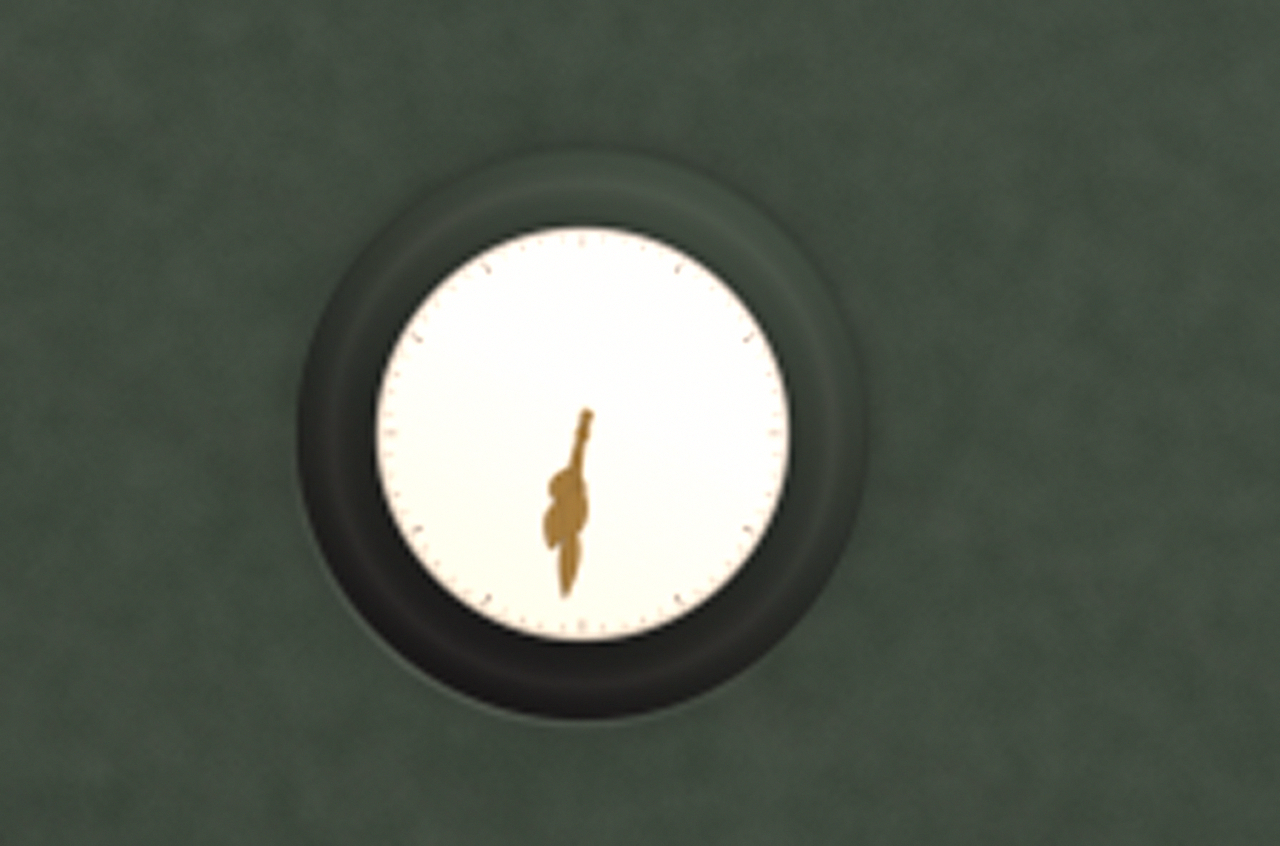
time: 6:31
